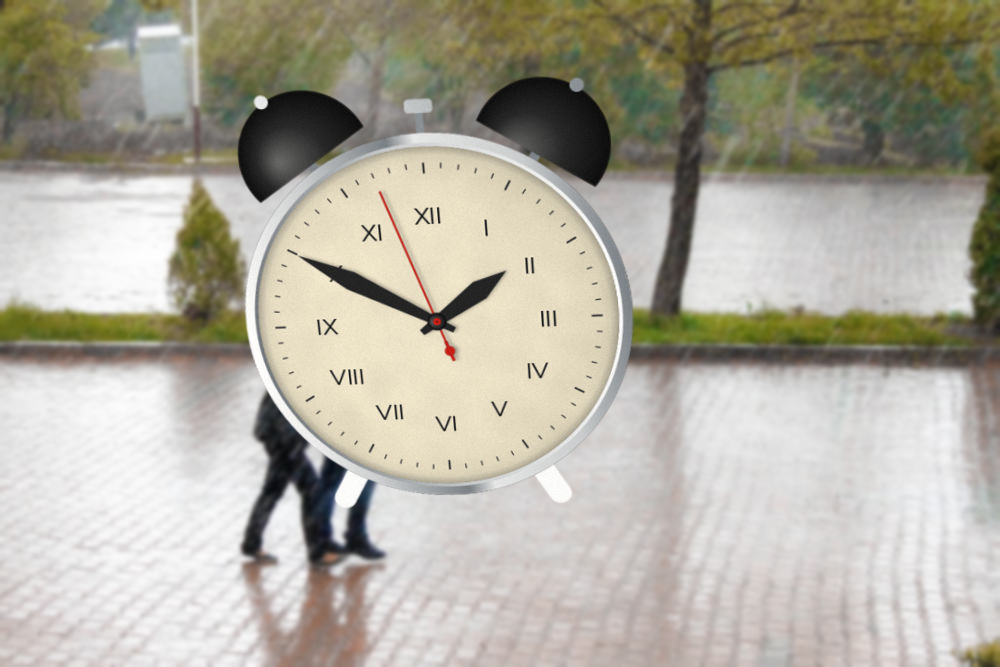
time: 1:49:57
